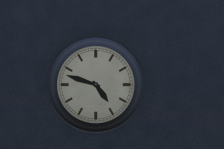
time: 4:48
